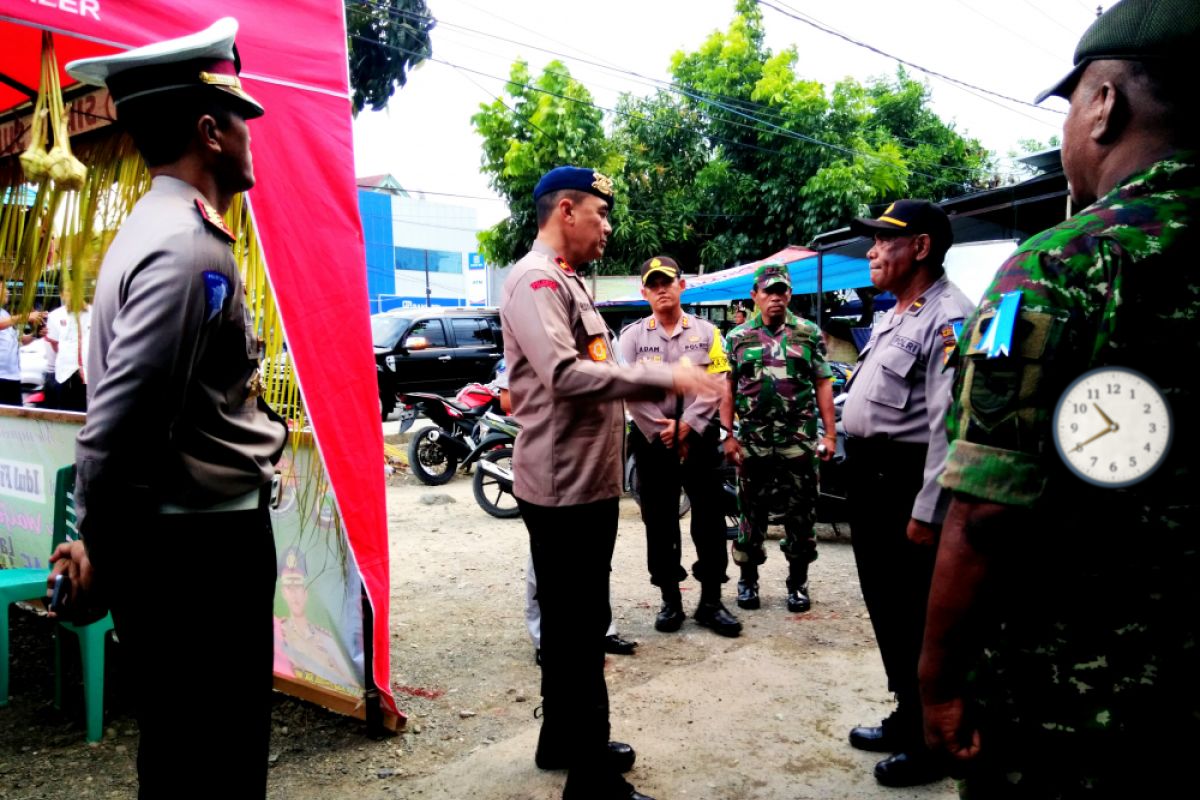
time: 10:40
